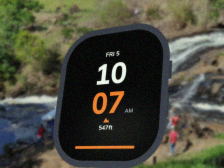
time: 10:07
